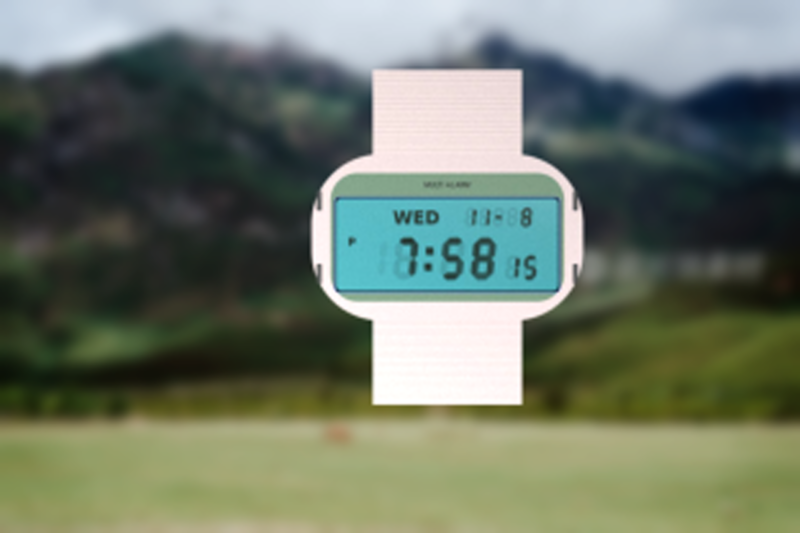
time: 7:58:15
